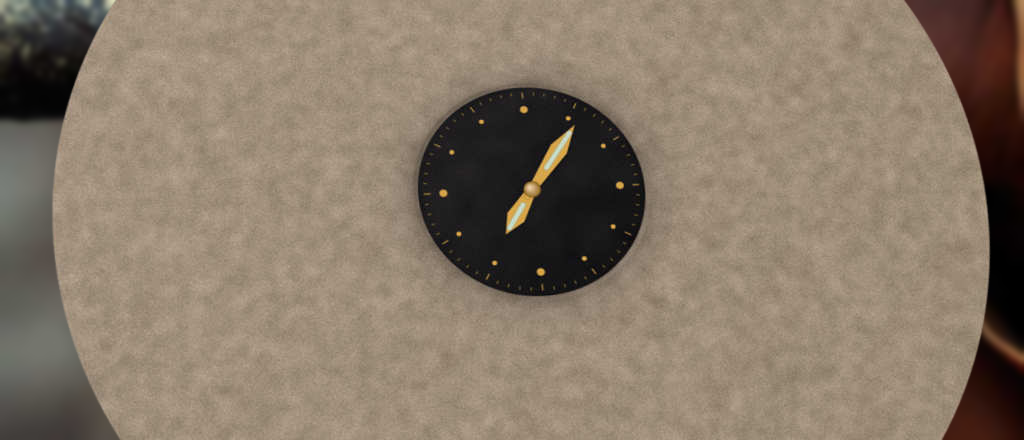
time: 7:06
